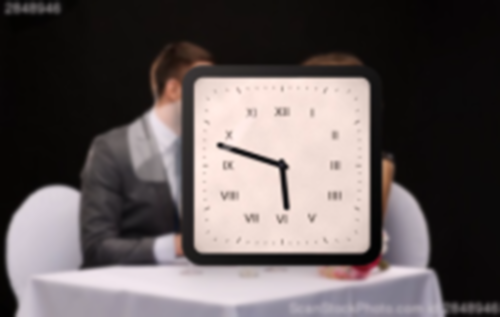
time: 5:48
